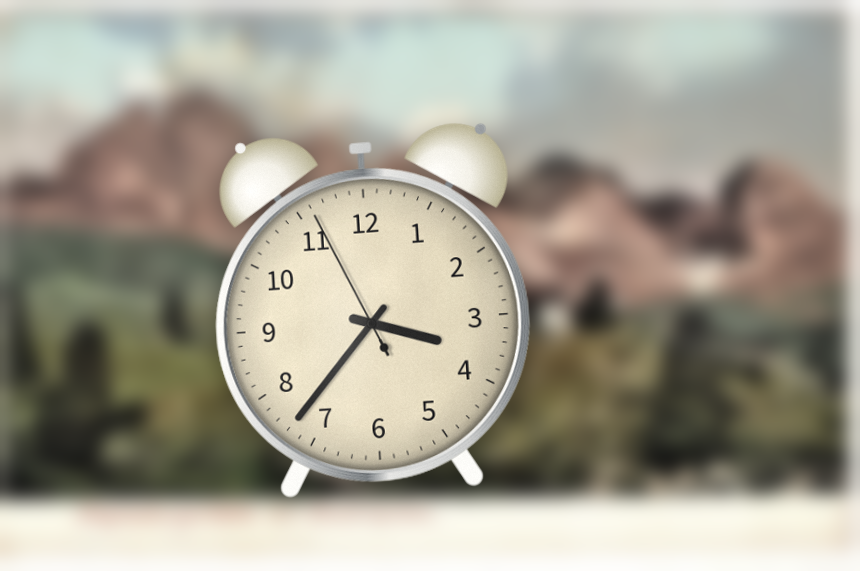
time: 3:36:56
